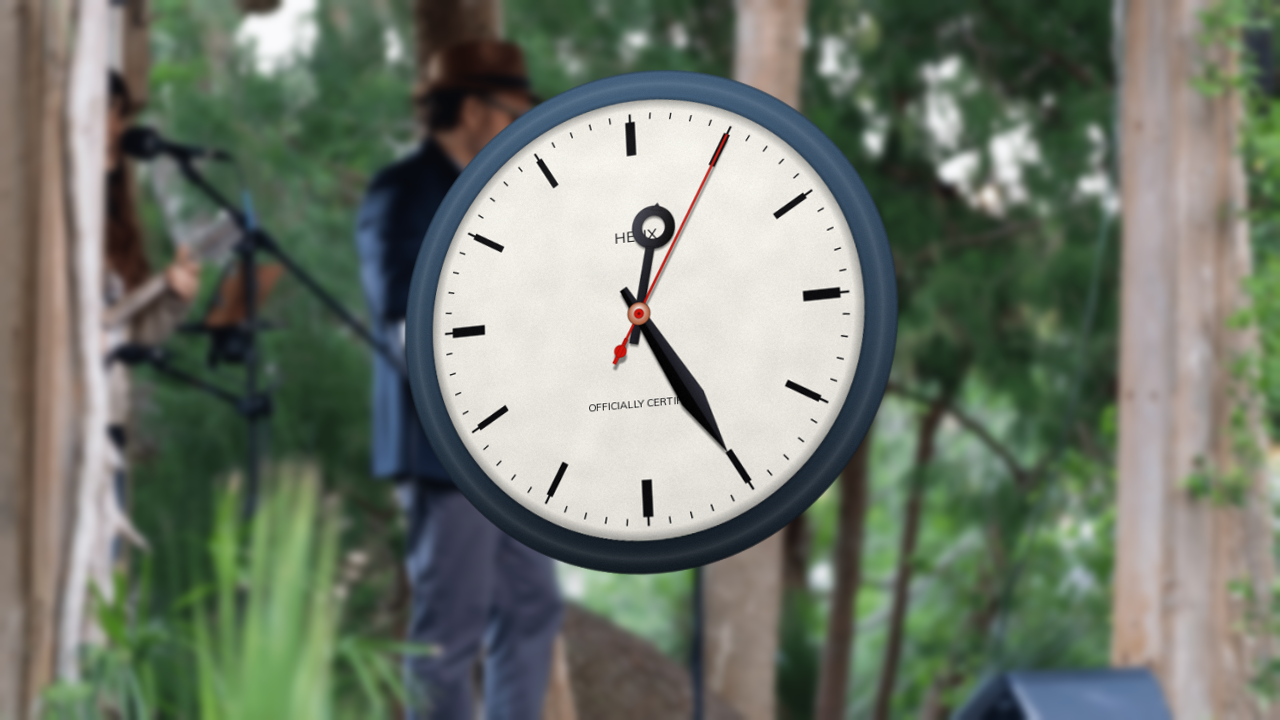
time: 12:25:05
